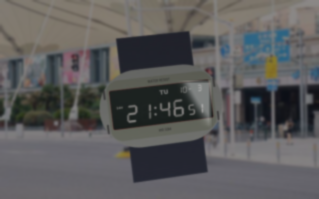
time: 21:46:51
